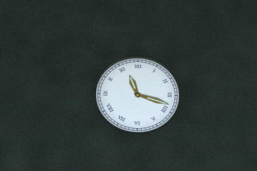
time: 11:18
